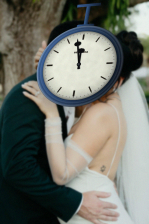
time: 11:58
